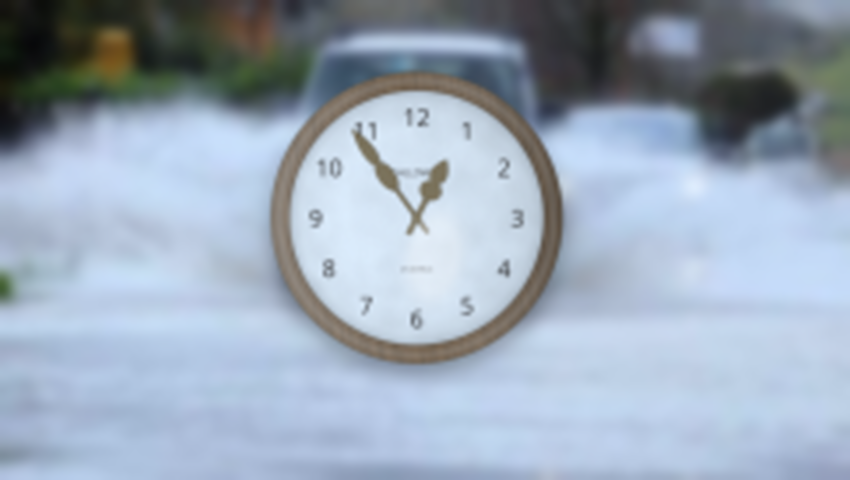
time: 12:54
